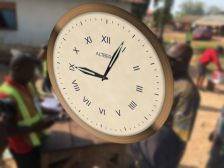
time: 9:04
